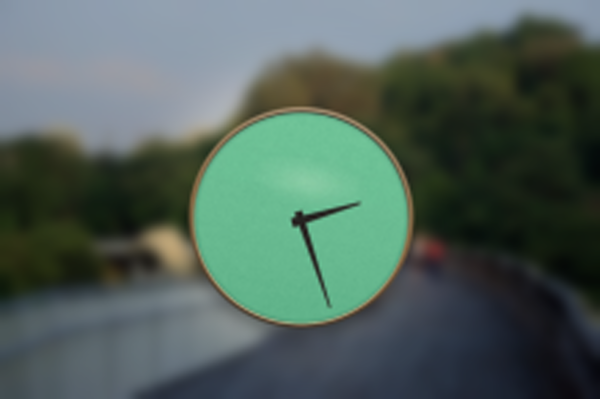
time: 2:27
